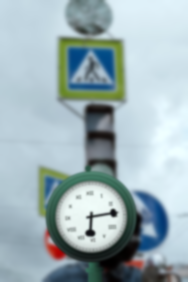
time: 6:14
